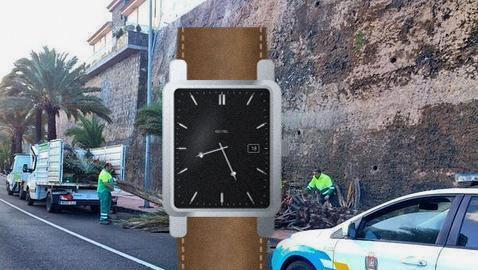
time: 8:26
